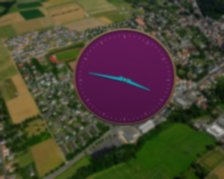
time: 3:47
